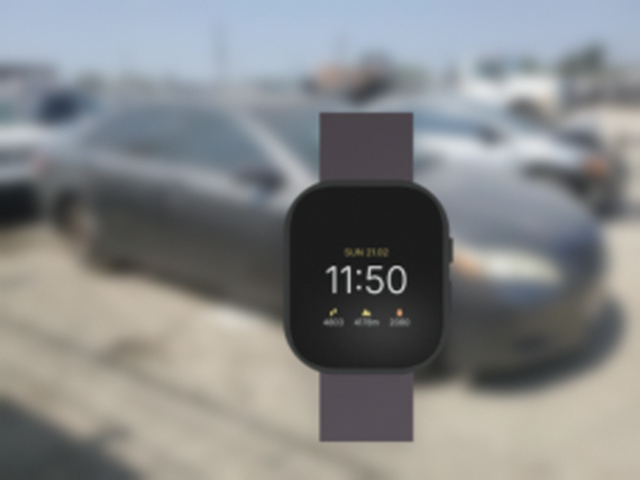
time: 11:50
